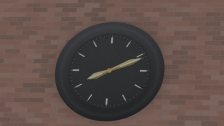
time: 8:11
